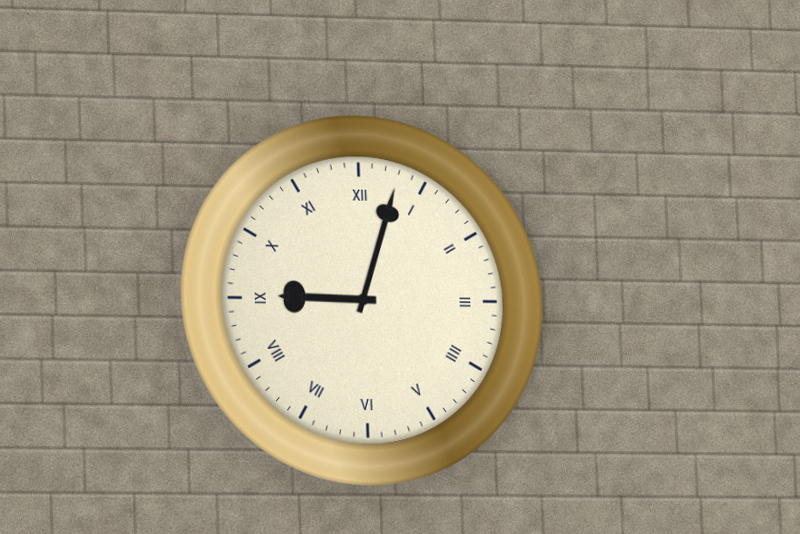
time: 9:03
